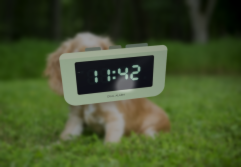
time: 11:42
